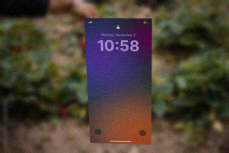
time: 10:58
